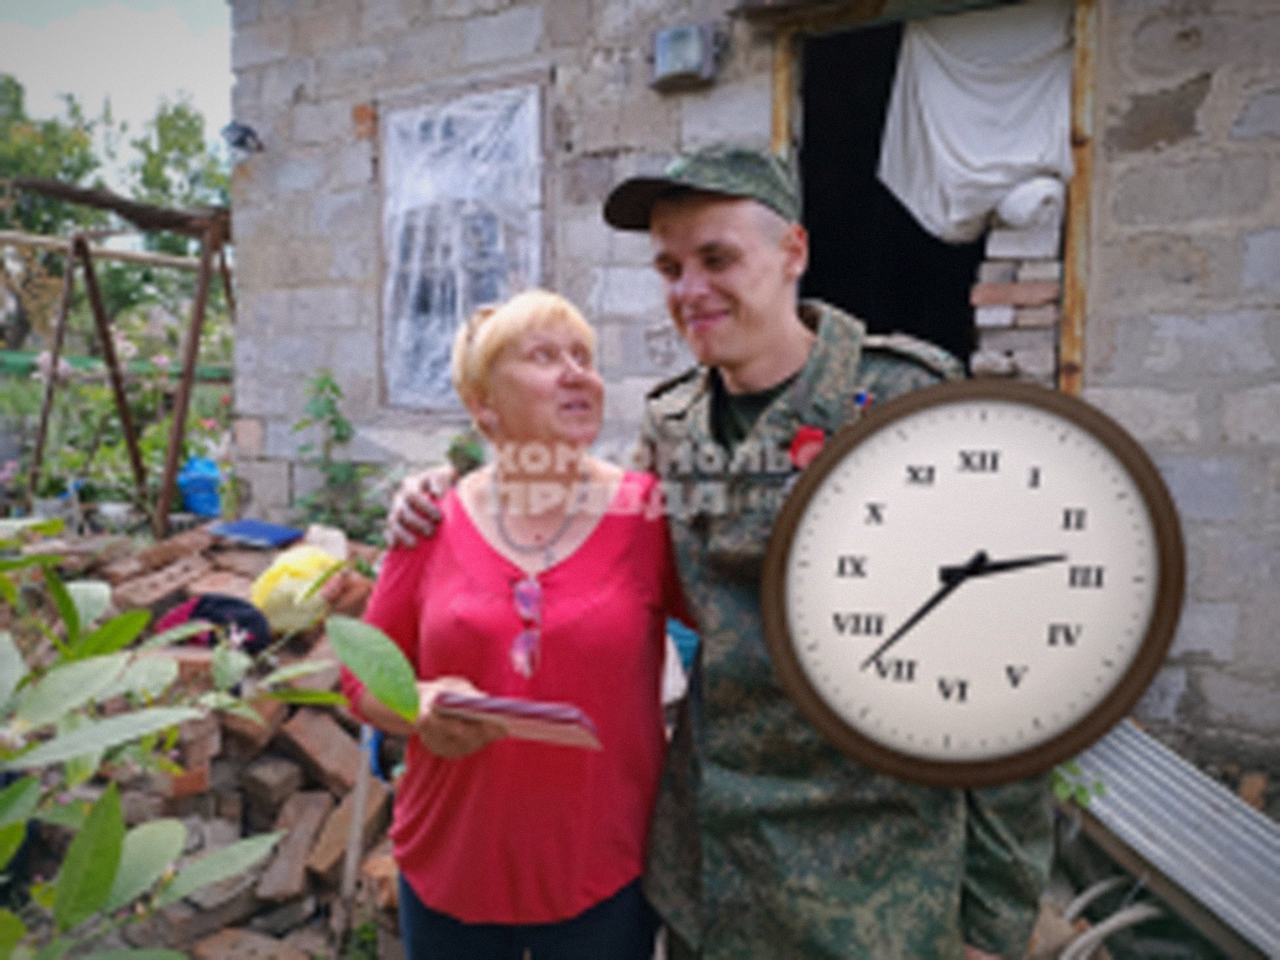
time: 2:37
